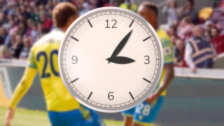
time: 3:06
